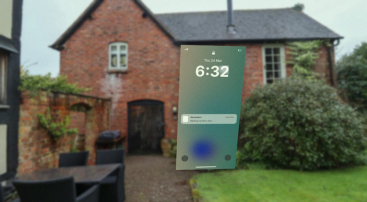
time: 6:32
